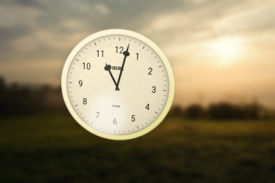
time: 11:02
